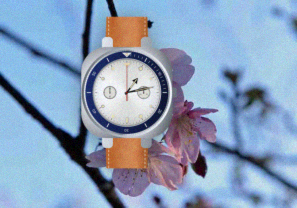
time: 1:13
